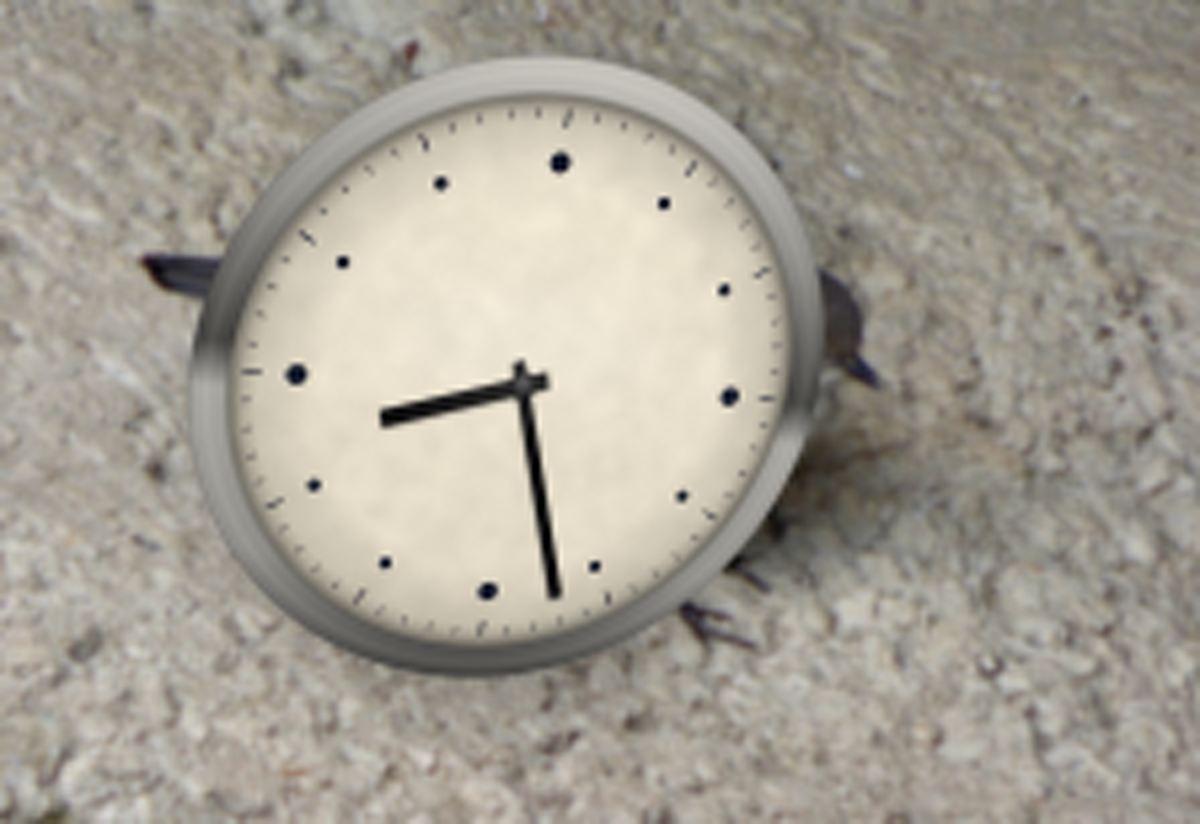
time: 8:27
